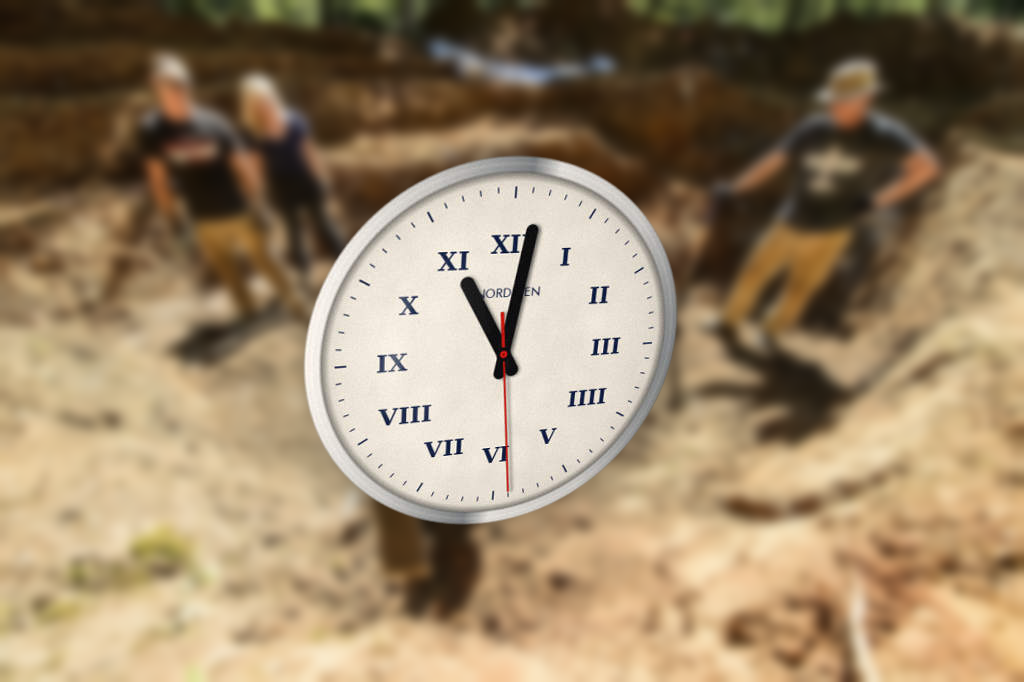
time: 11:01:29
